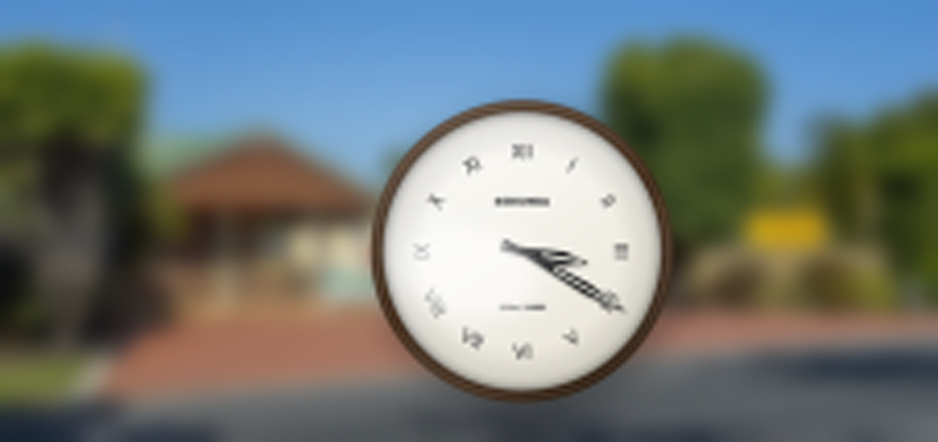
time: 3:20
